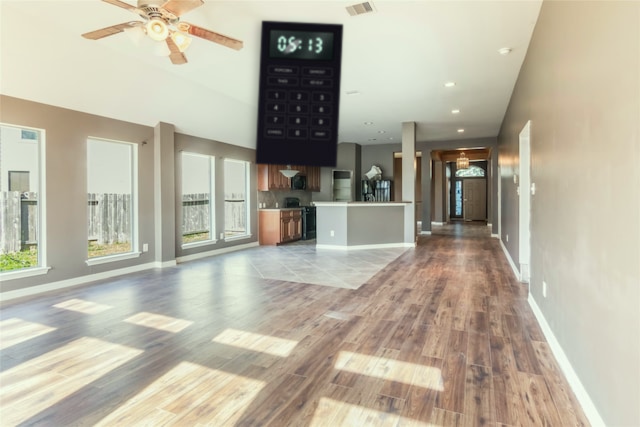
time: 5:13
